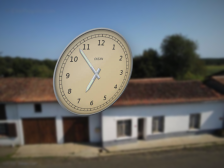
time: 6:53
